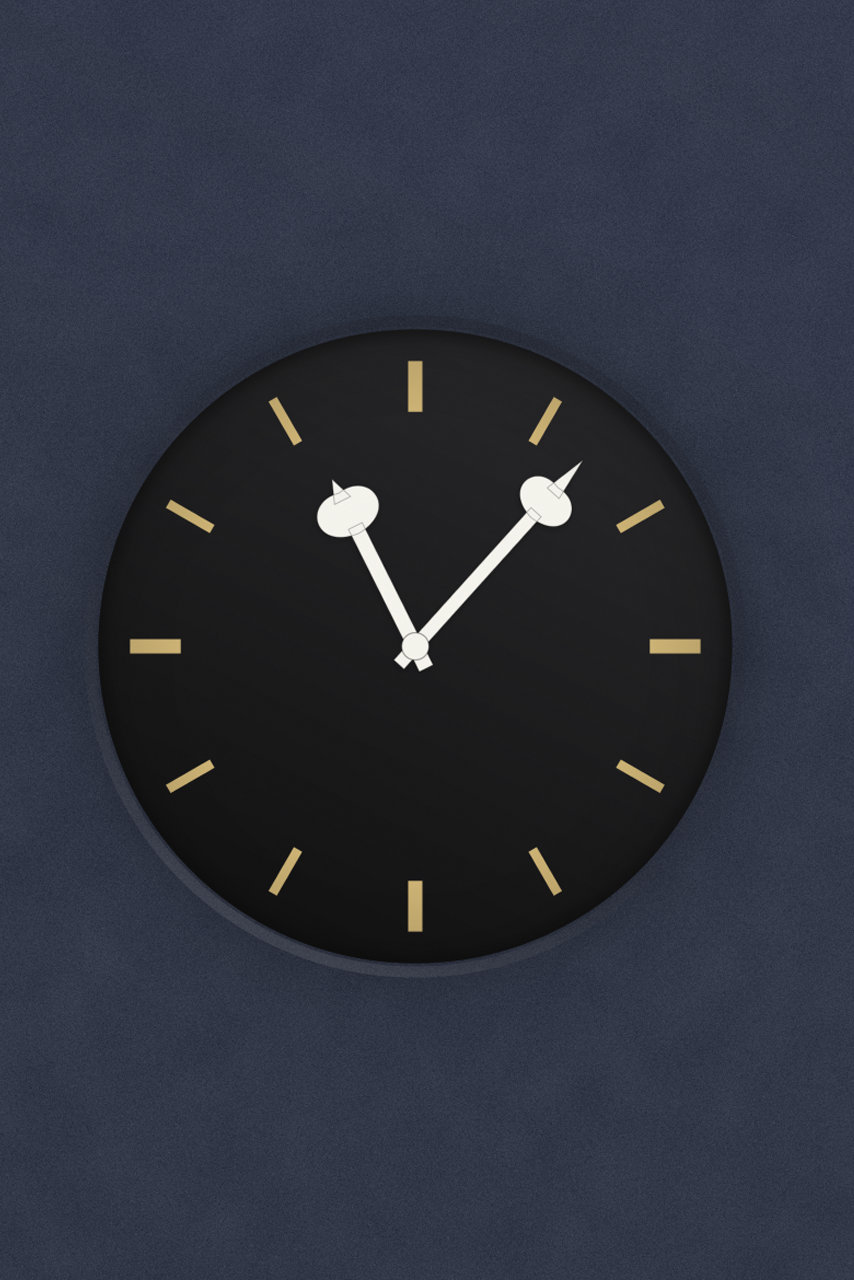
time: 11:07
